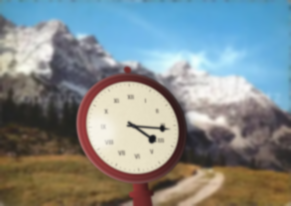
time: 4:16
